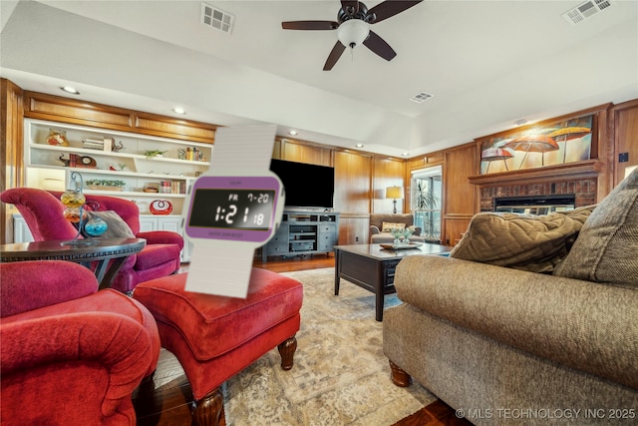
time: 1:21:18
